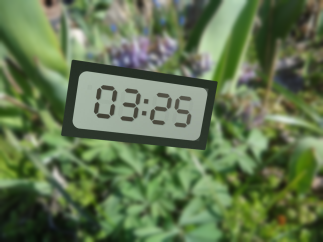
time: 3:25
